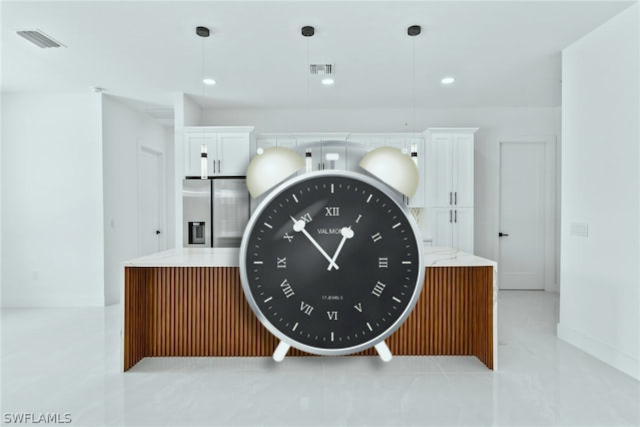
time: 12:53
